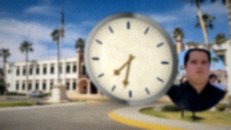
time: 7:32
